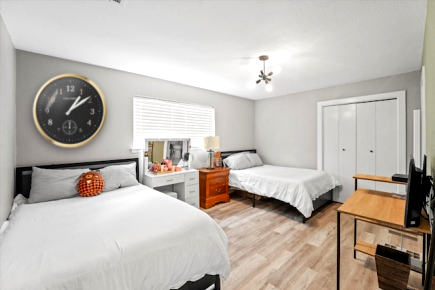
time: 1:09
